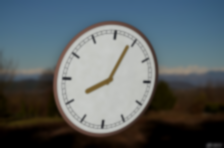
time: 8:04
